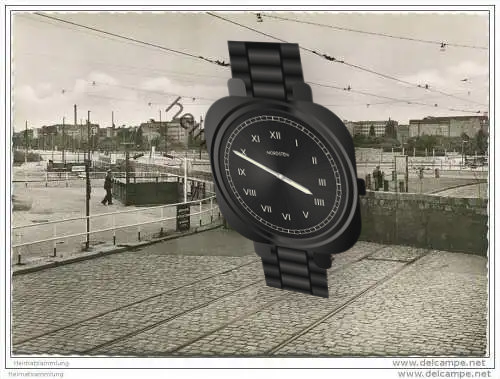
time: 3:49
